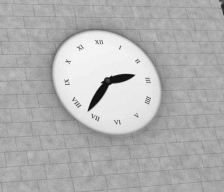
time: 2:37
